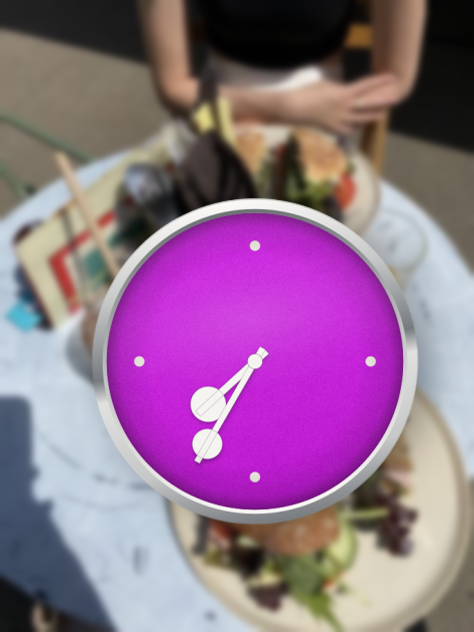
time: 7:35
